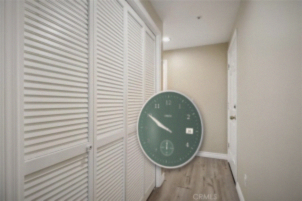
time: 9:50
